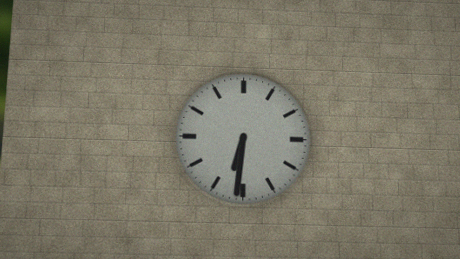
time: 6:31
